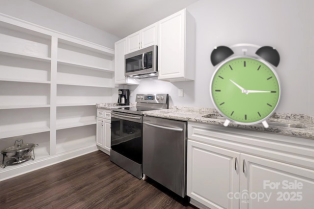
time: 10:15
